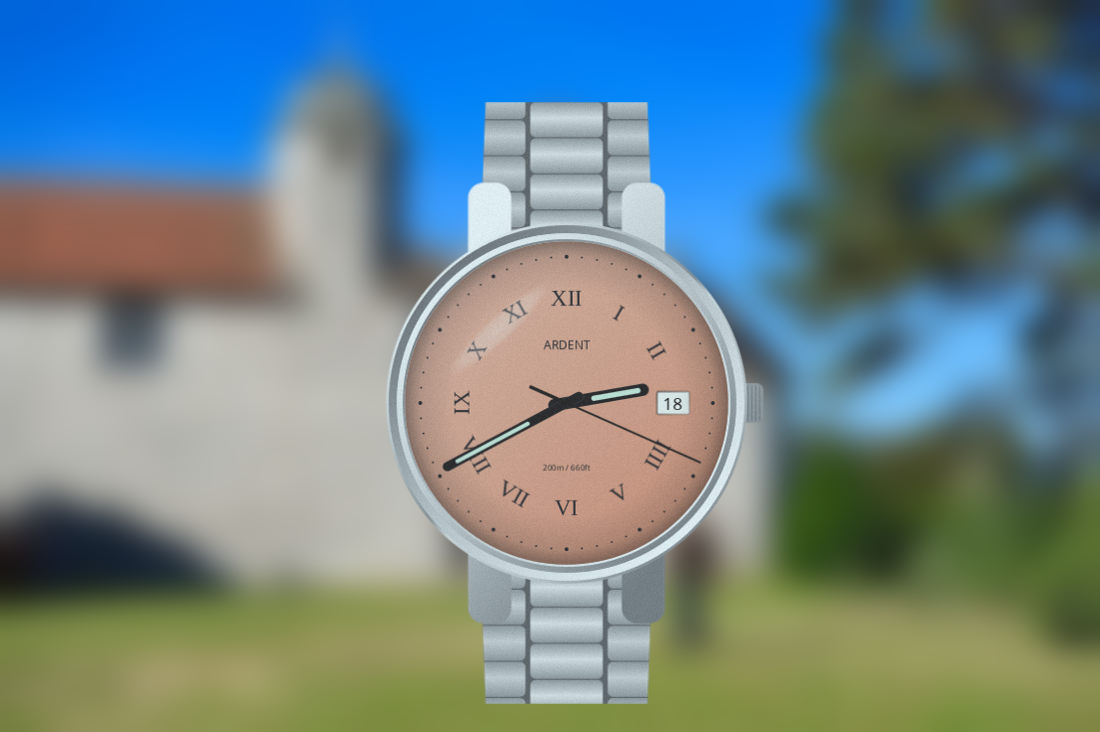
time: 2:40:19
